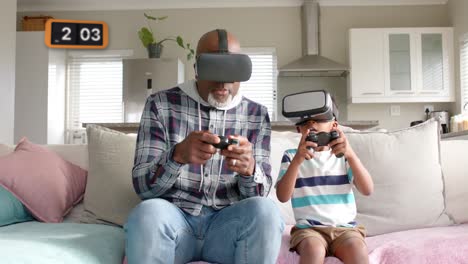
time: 2:03
